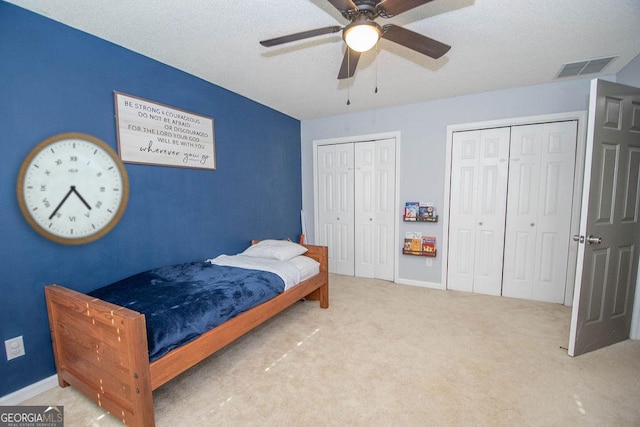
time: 4:36
